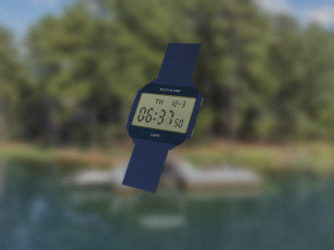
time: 6:37:50
